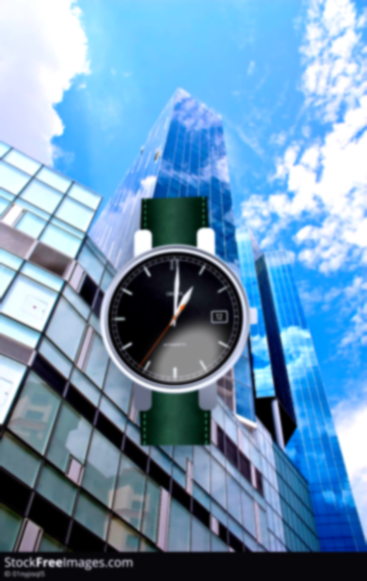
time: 1:00:36
